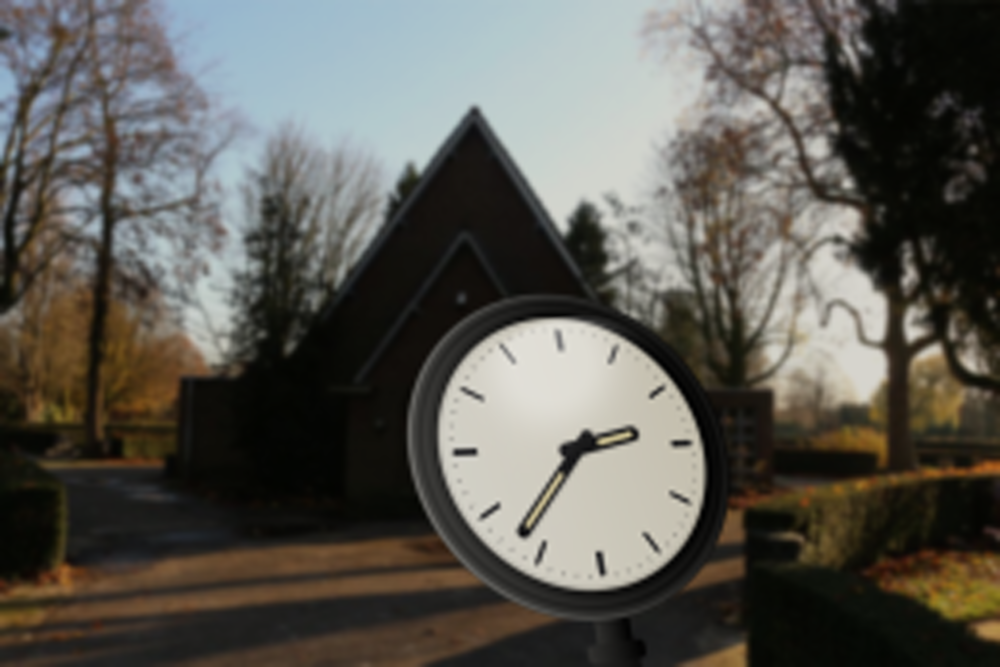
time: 2:37
